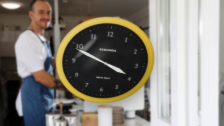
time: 3:49
